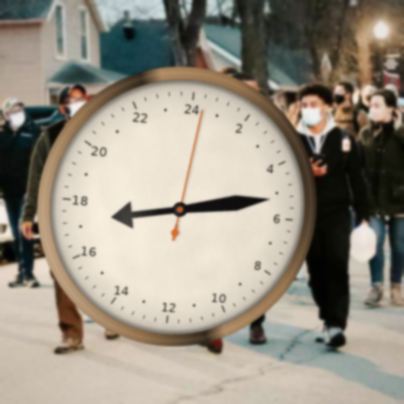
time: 17:13:01
